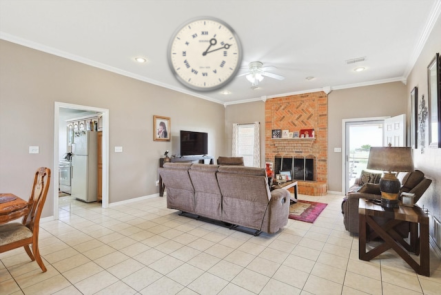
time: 1:12
